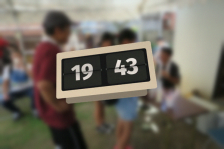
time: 19:43
